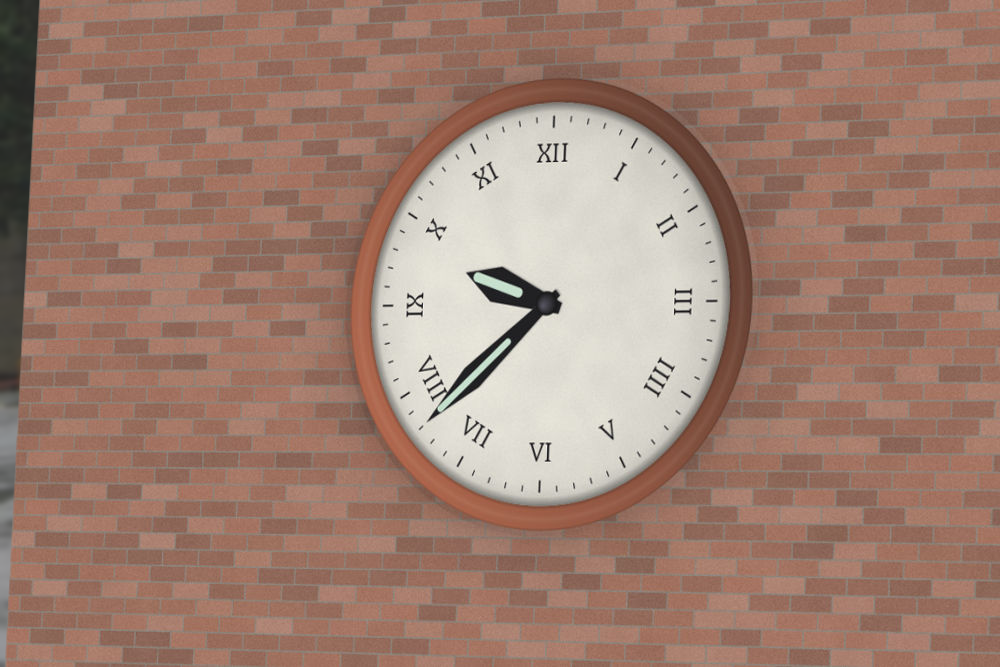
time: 9:38
